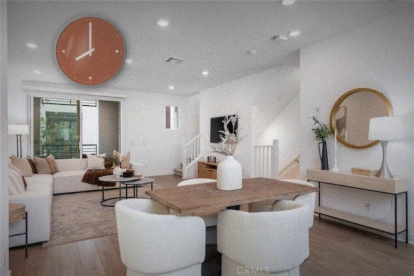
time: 8:00
